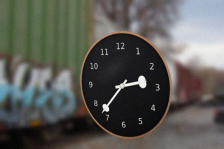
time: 2:37
